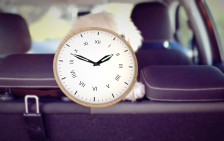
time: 1:48
